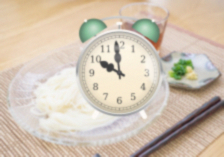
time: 9:59
